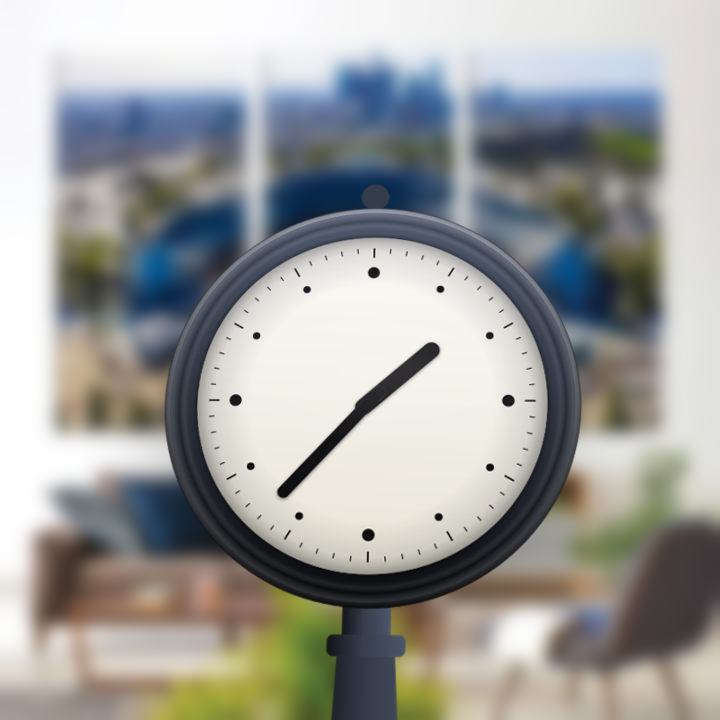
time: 1:37
